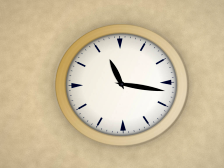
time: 11:17
